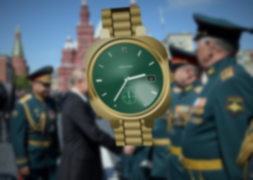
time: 2:36
